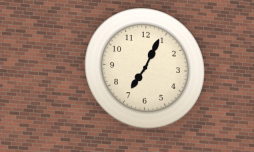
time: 7:04
